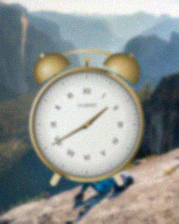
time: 1:40
